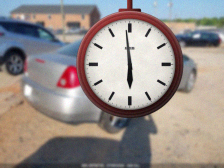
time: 5:59
